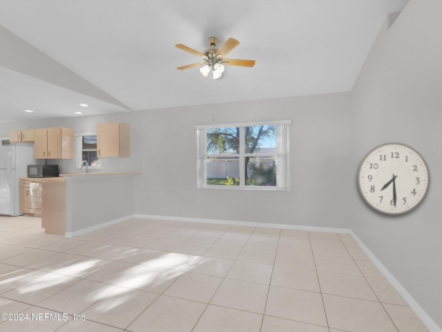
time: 7:29
